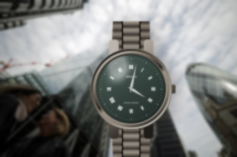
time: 4:02
